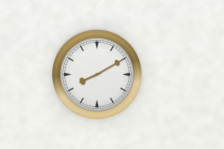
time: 8:10
